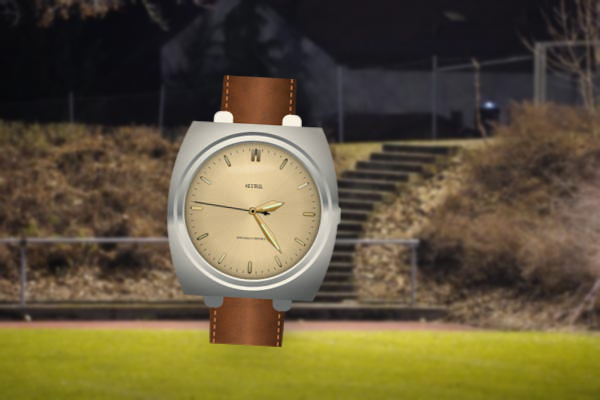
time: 2:23:46
